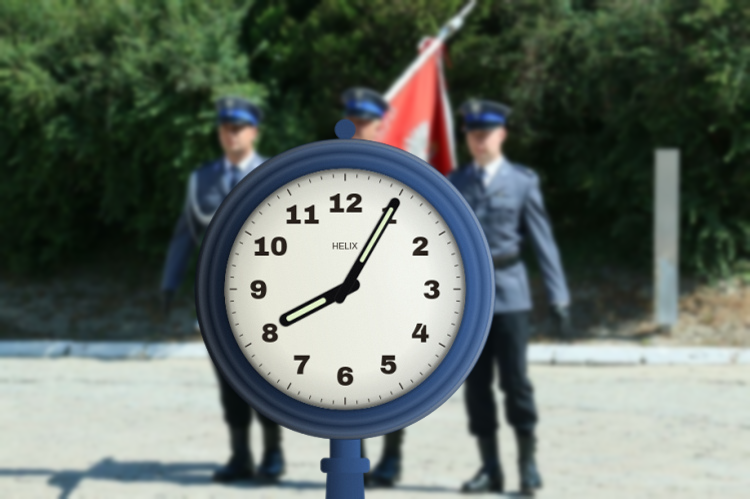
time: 8:05
